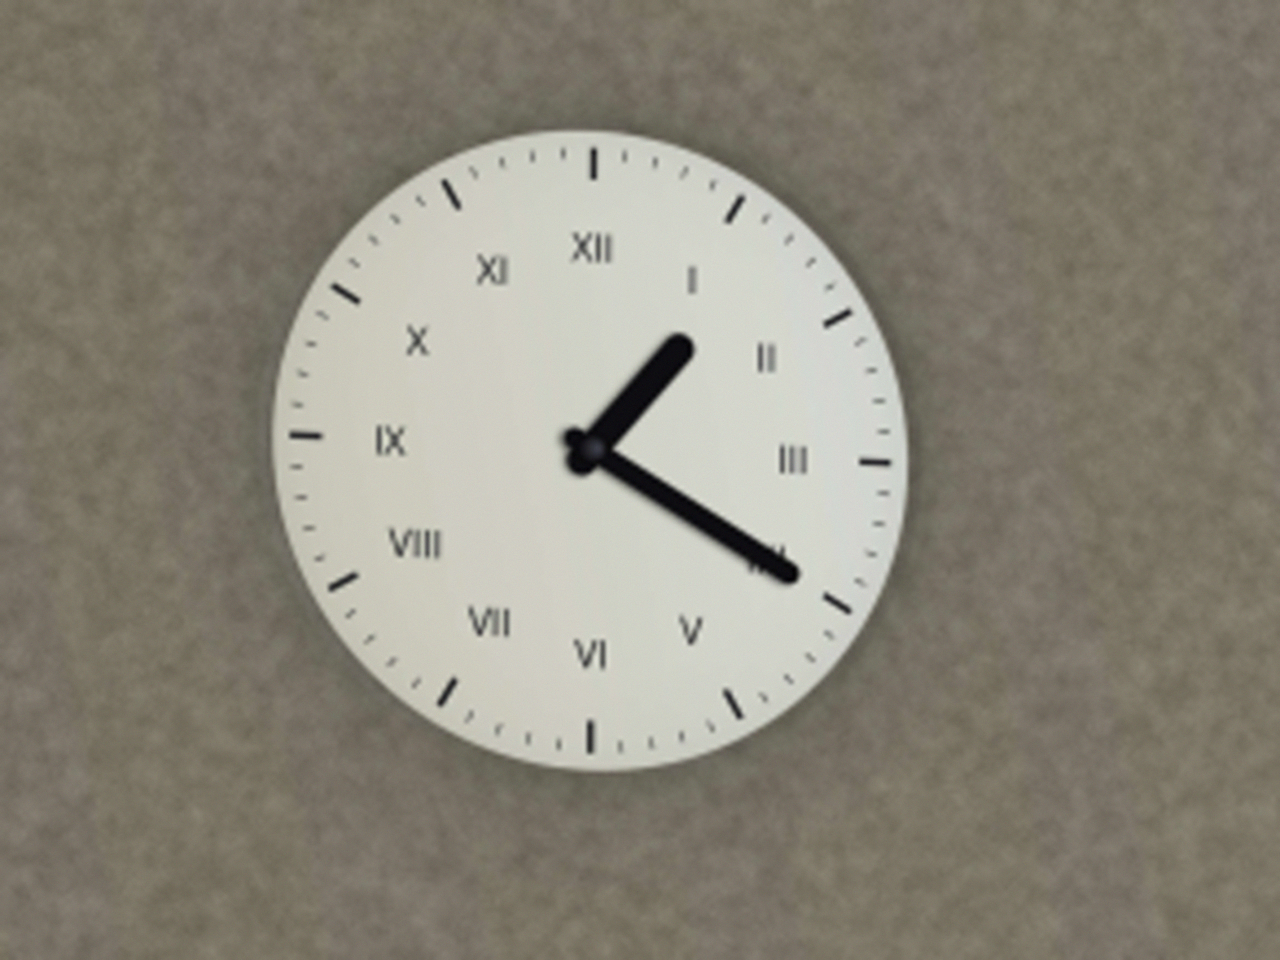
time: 1:20
